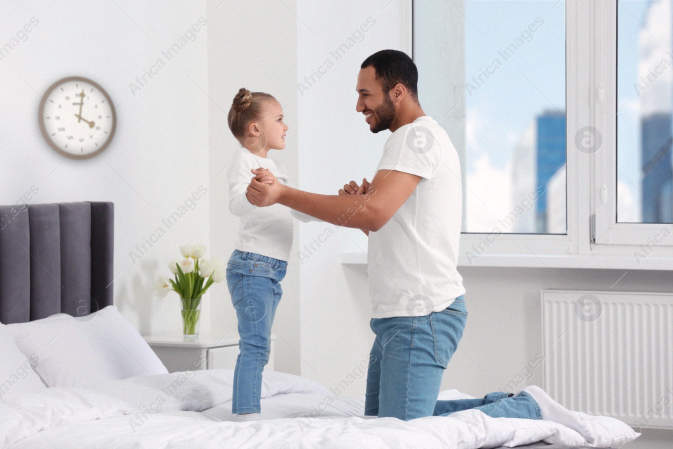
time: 4:02
